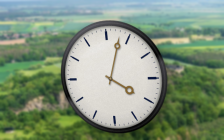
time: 4:03
